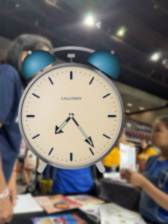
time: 7:24
